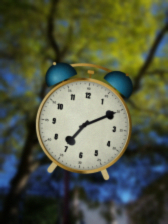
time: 7:10
